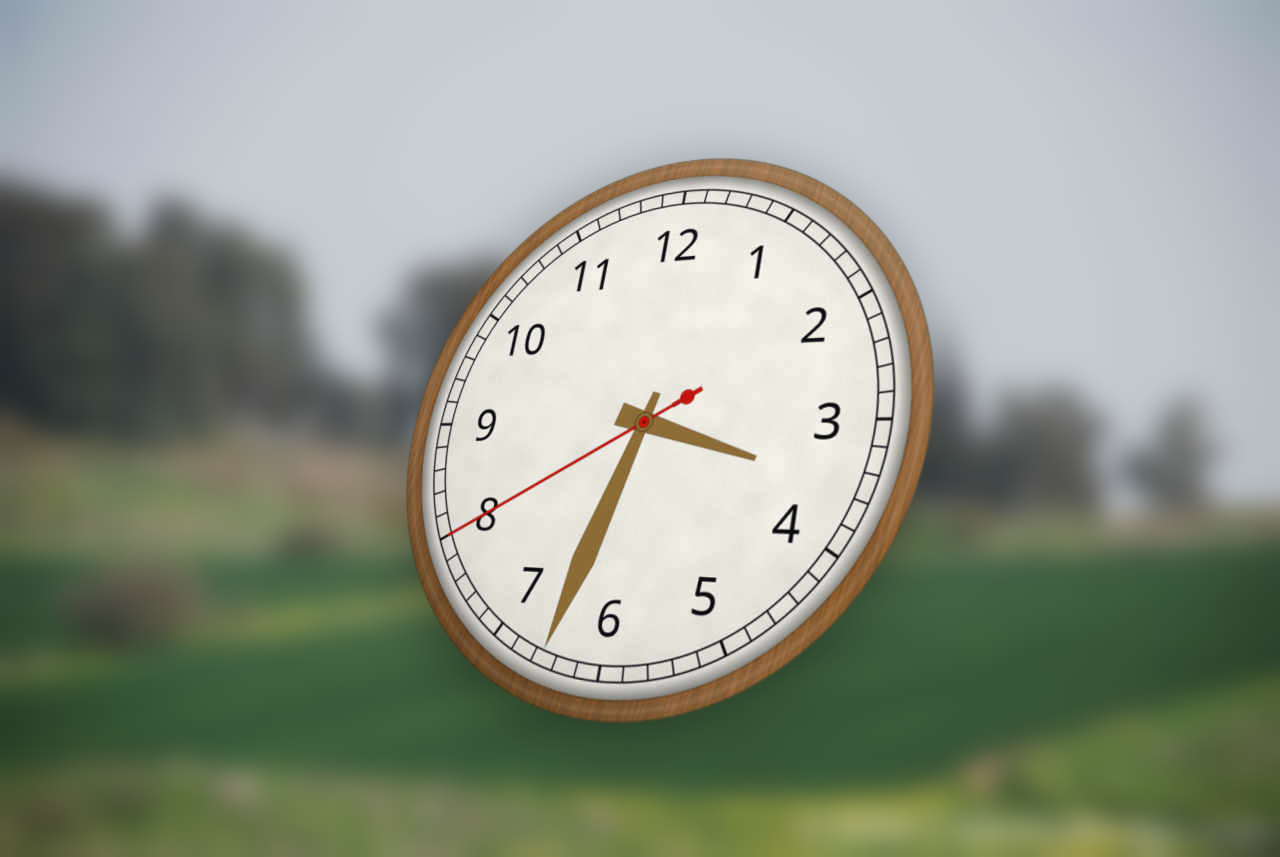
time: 3:32:40
